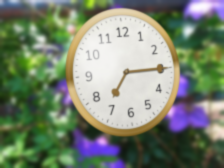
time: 7:15
